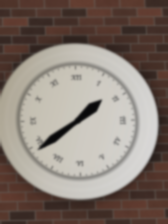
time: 1:39
